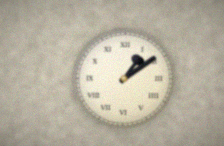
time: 1:09
